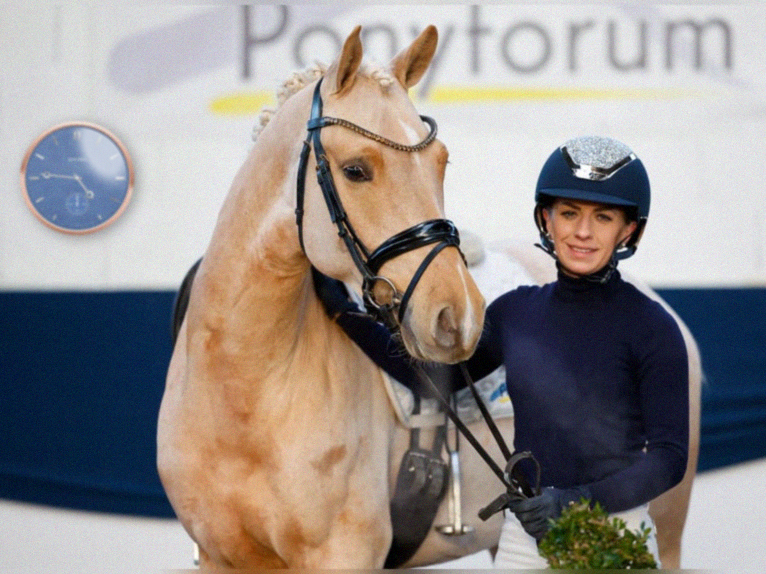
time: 4:46
